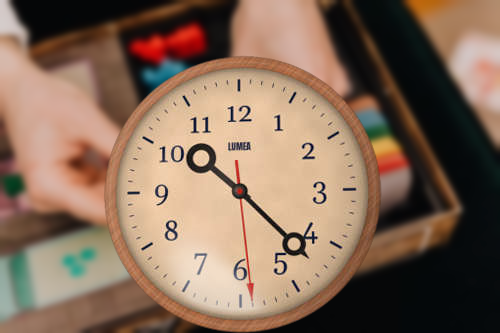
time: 10:22:29
